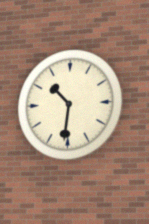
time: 10:31
